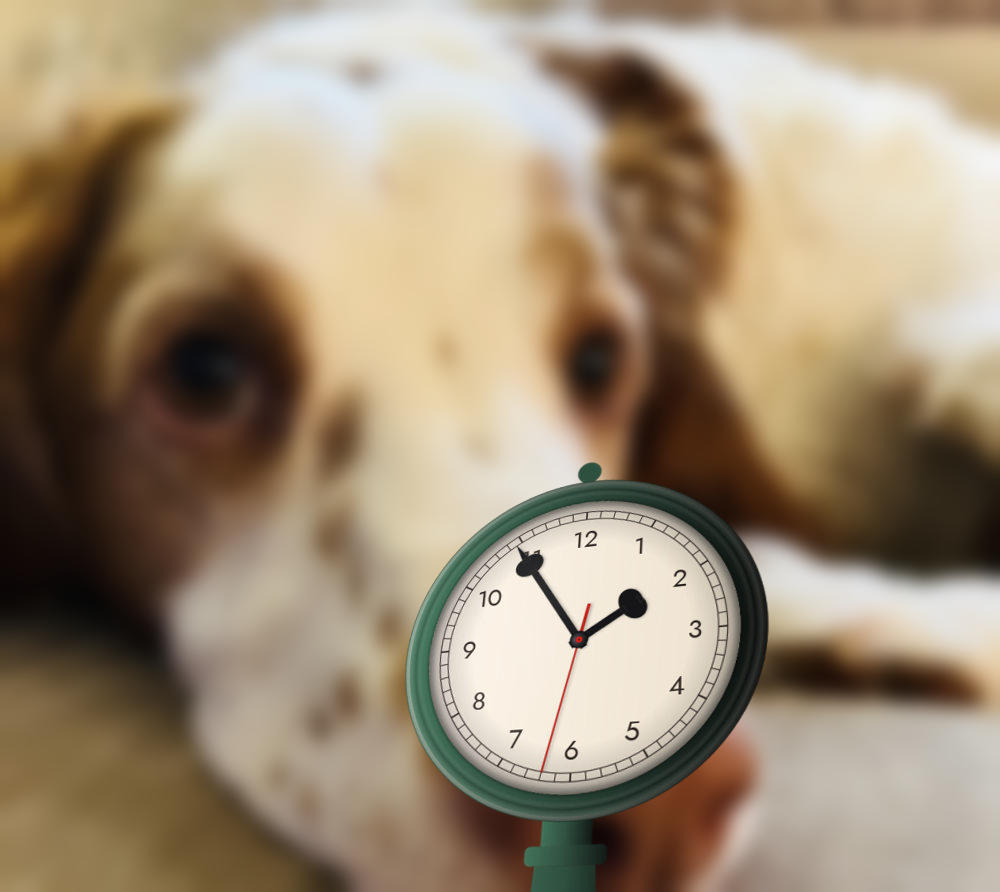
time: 1:54:32
